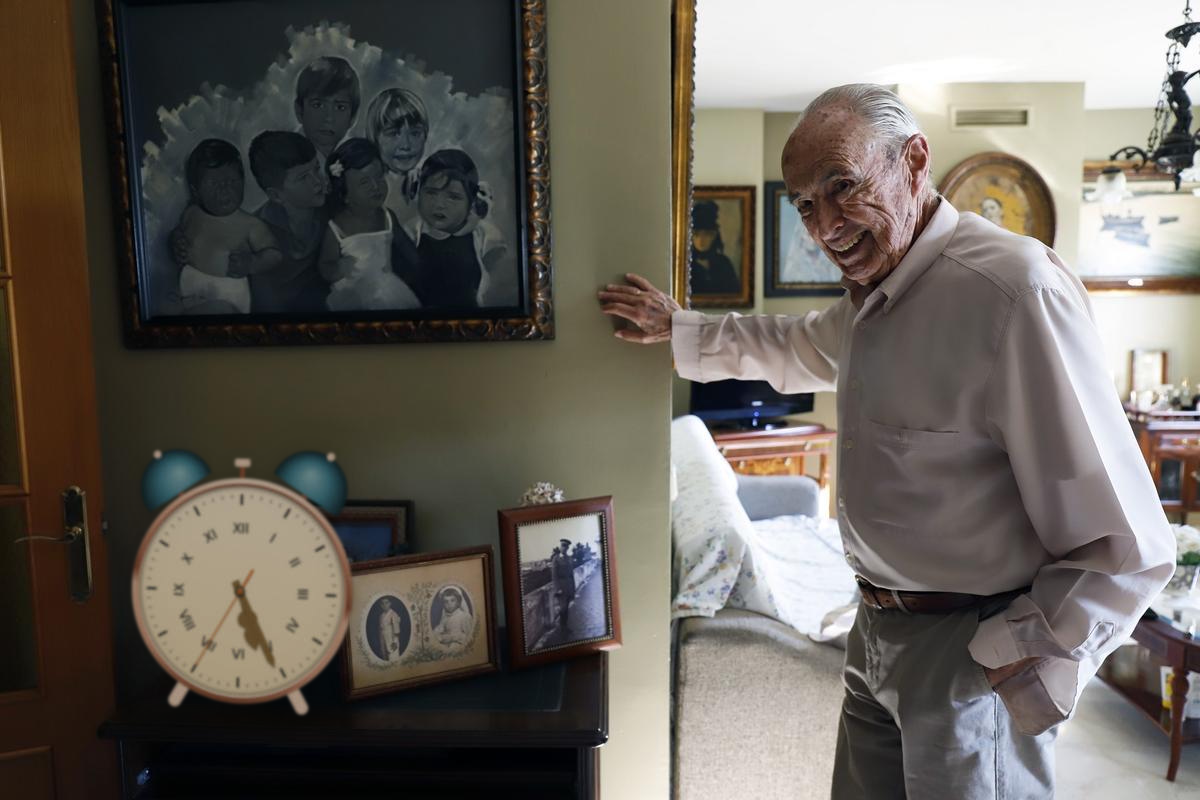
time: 5:25:35
